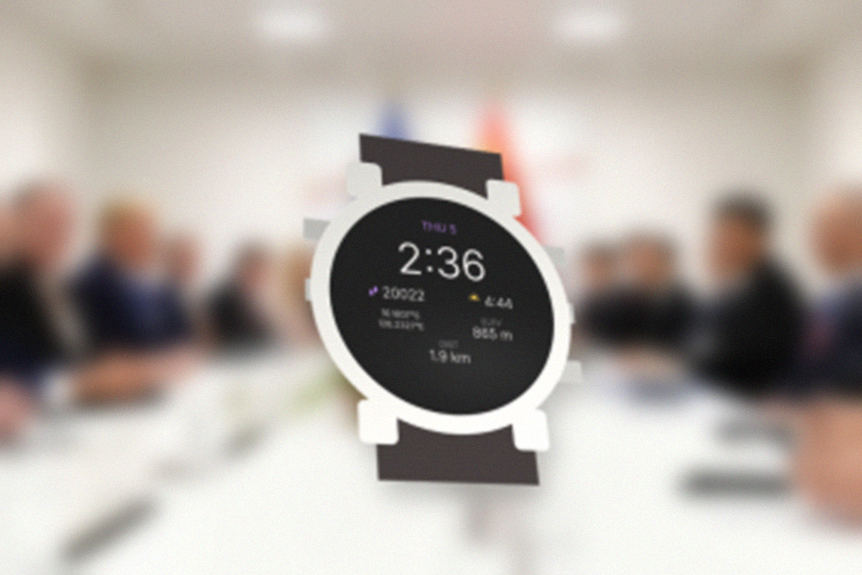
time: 2:36
